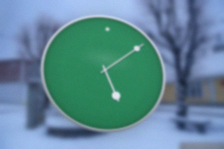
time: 5:08
